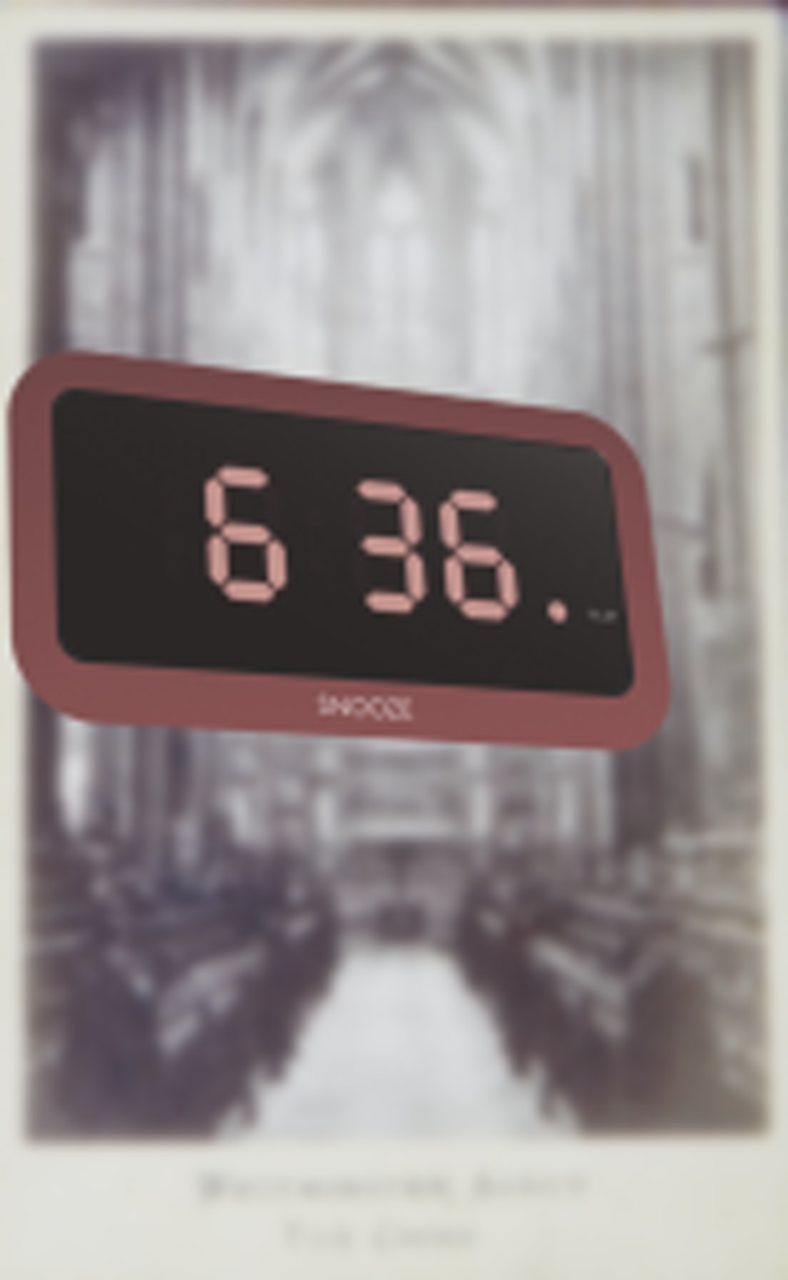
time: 6:36
